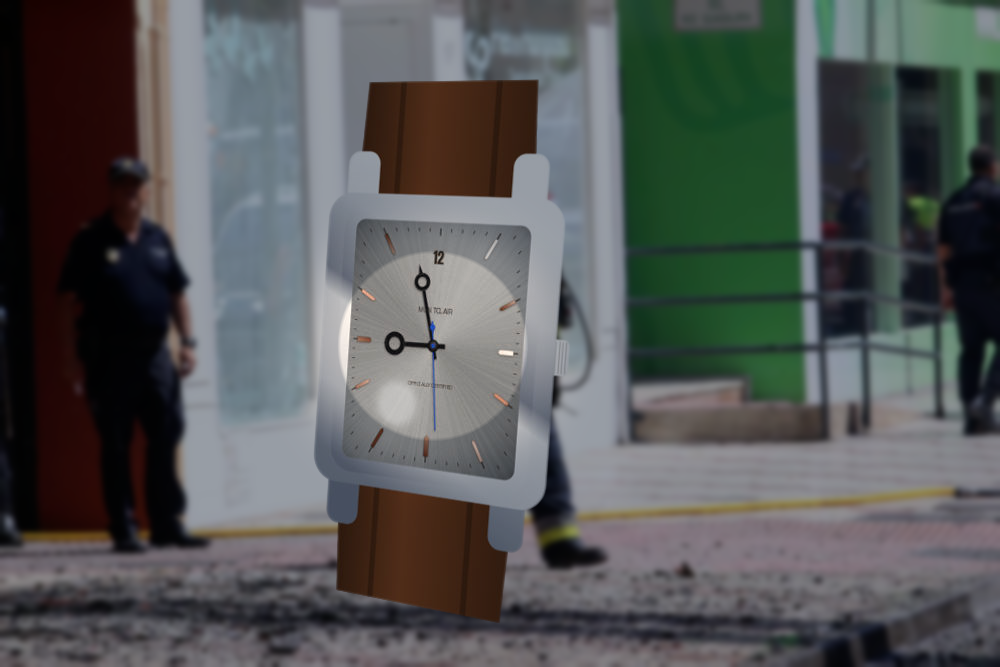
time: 8:57:29
